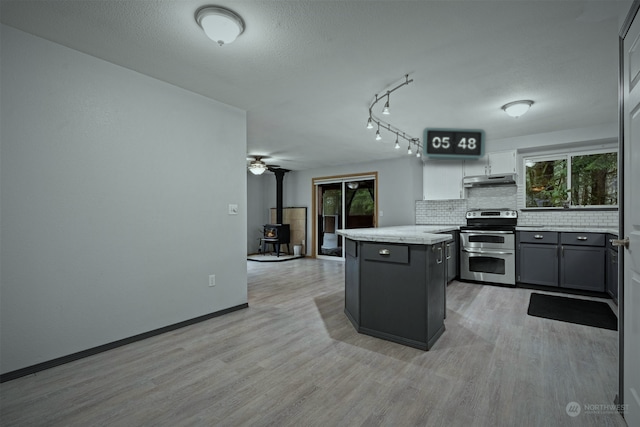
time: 5:48
